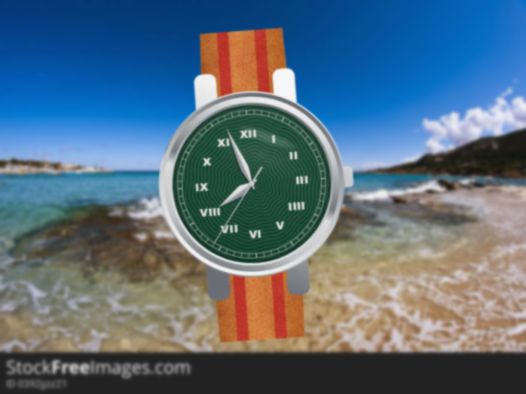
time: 7:56:36
